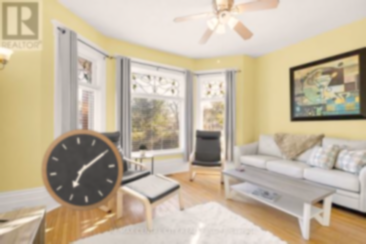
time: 7:10
